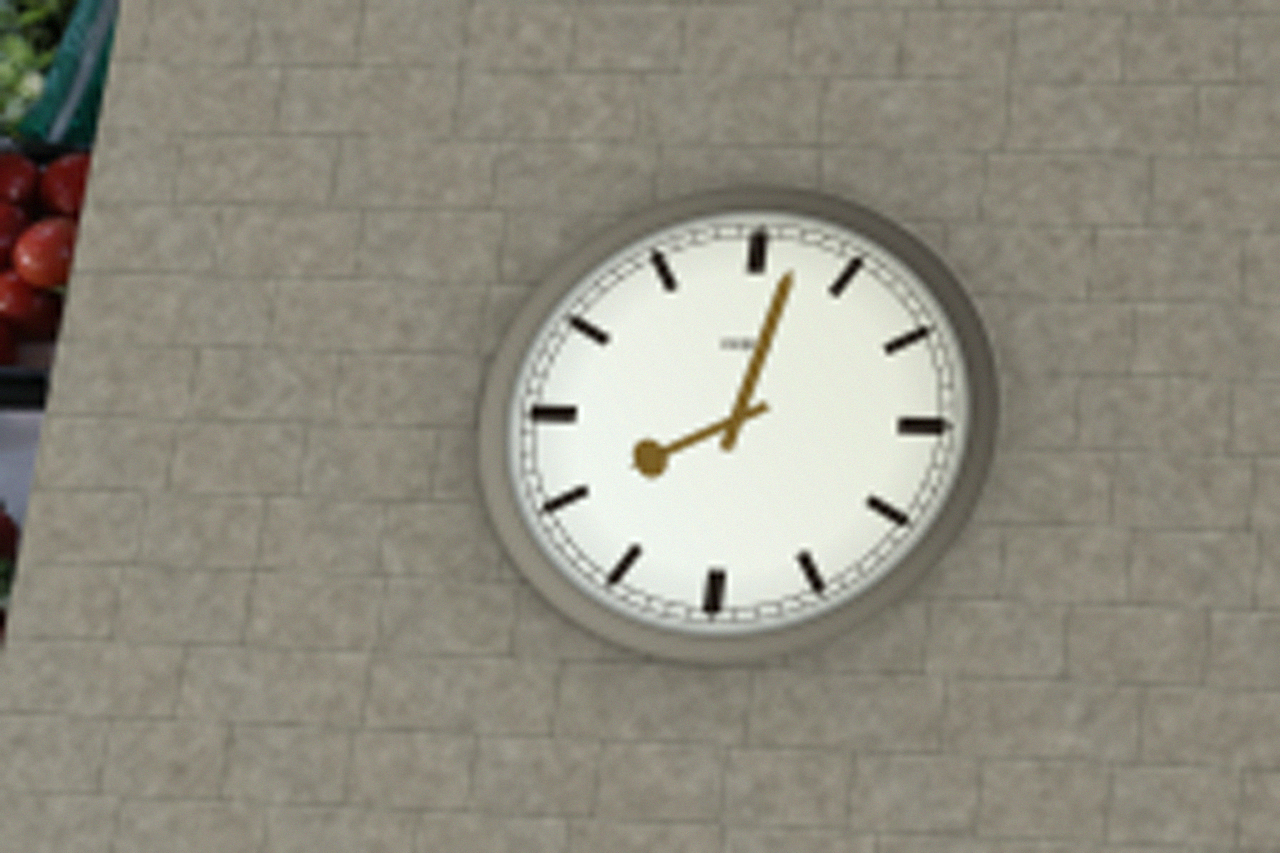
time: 8:02
